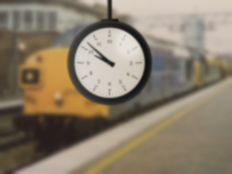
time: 9:52
